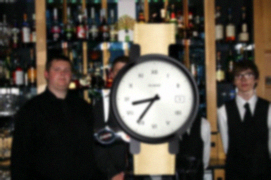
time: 8:36
